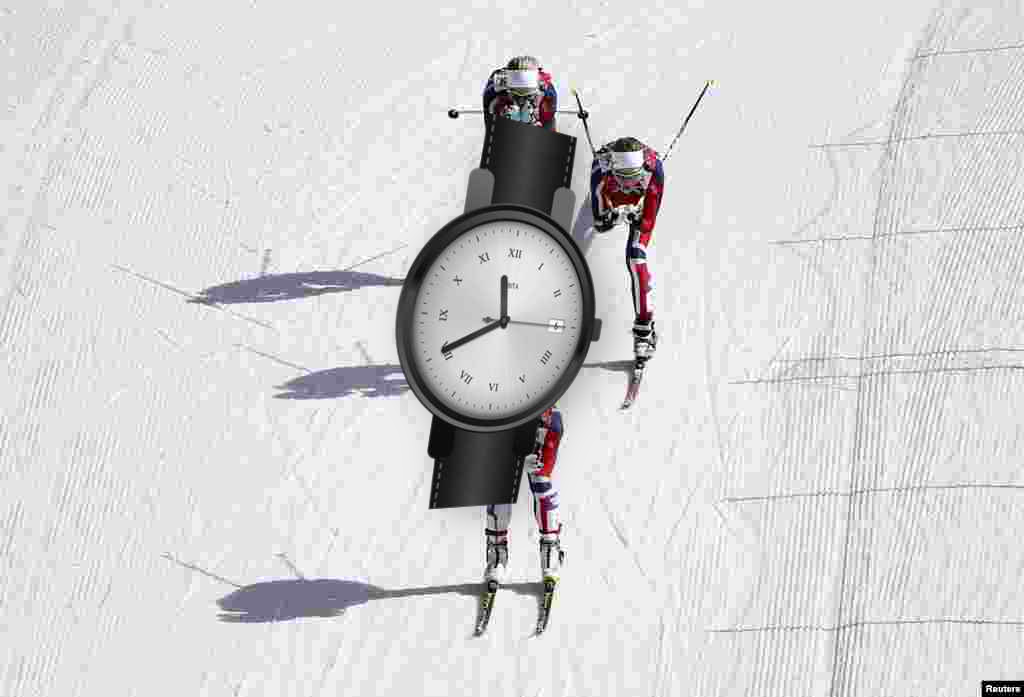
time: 11:40:15
